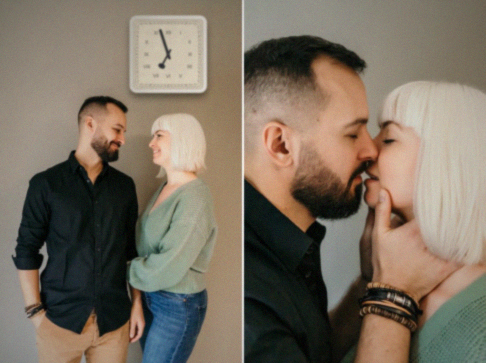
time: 6:57
